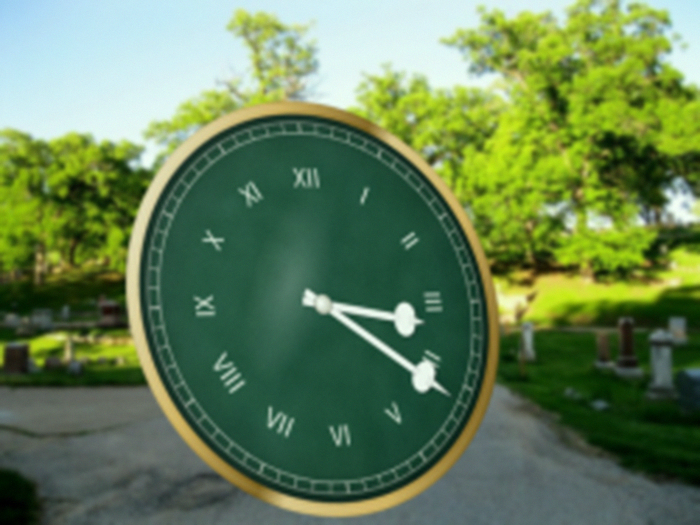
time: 3:21
